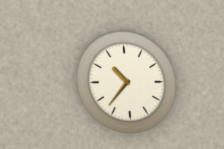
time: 10:37
